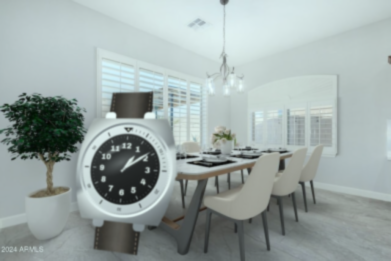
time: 1:09
